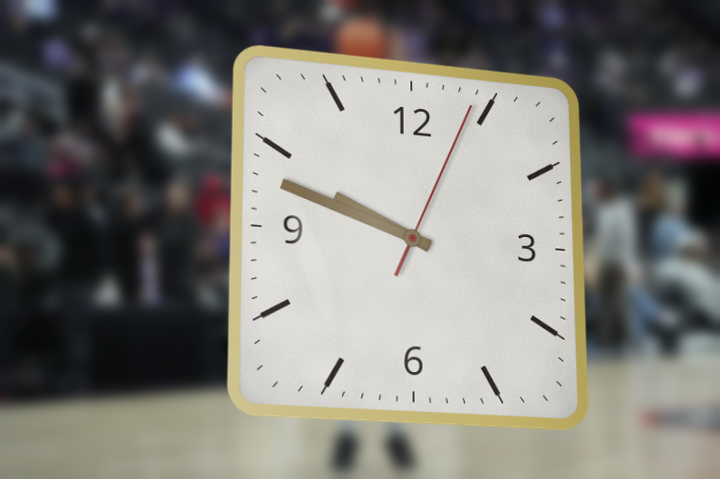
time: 9:48:04
